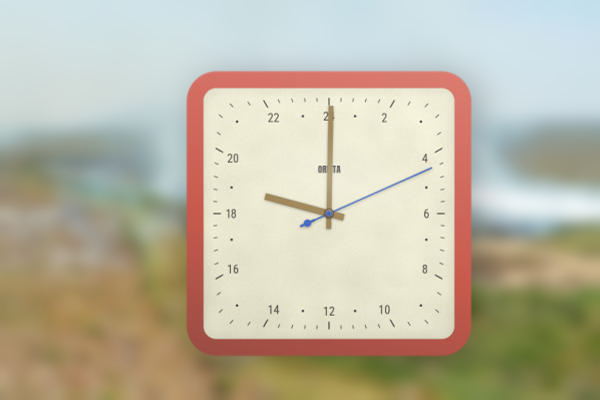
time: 19:00:11
